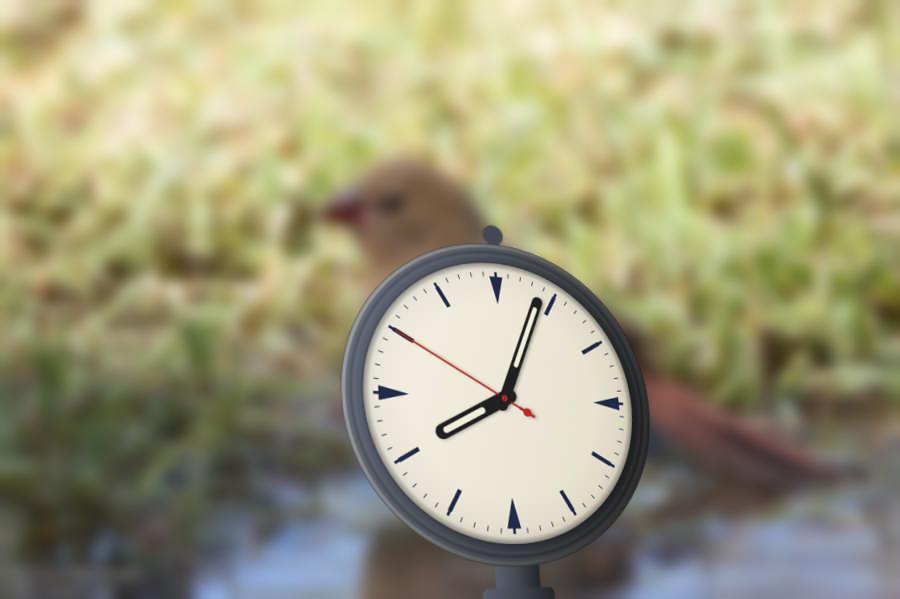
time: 8:03:50
